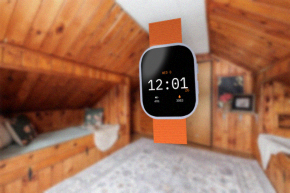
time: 12:01
